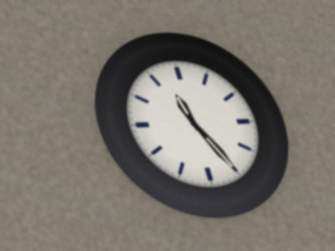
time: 11:25
